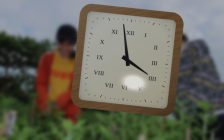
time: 3:58
